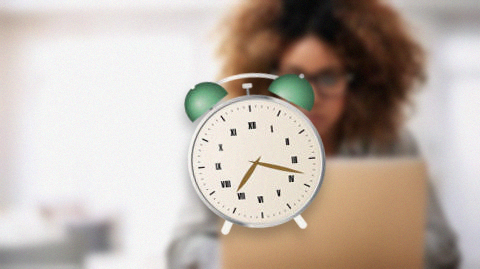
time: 7:18
